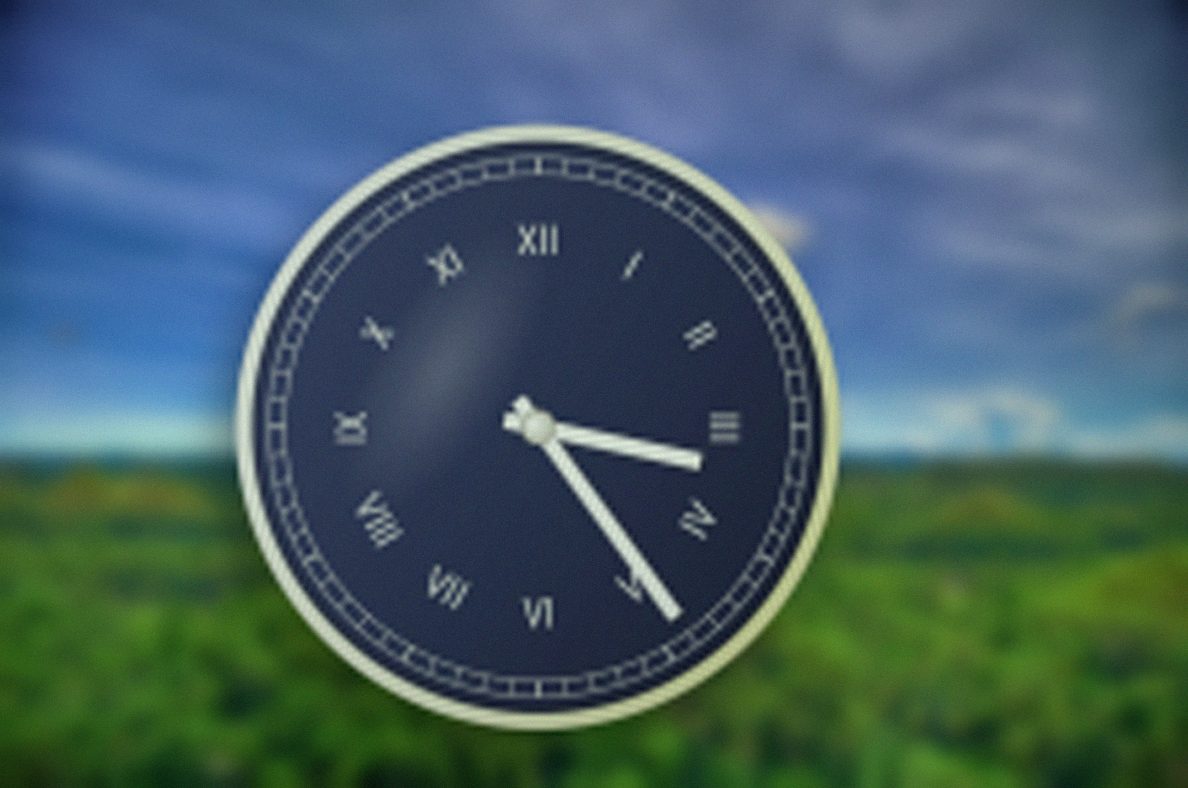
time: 3:24
